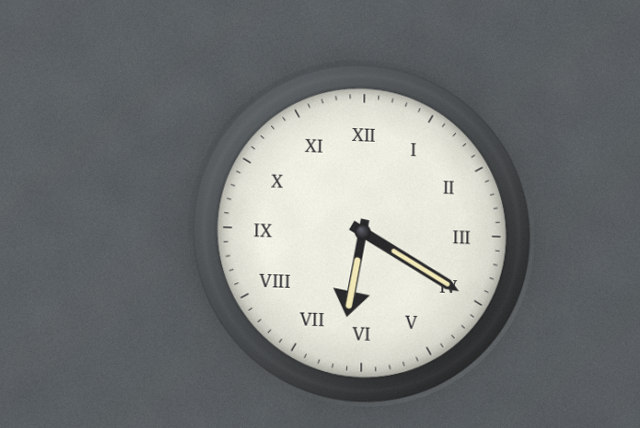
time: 6:20
